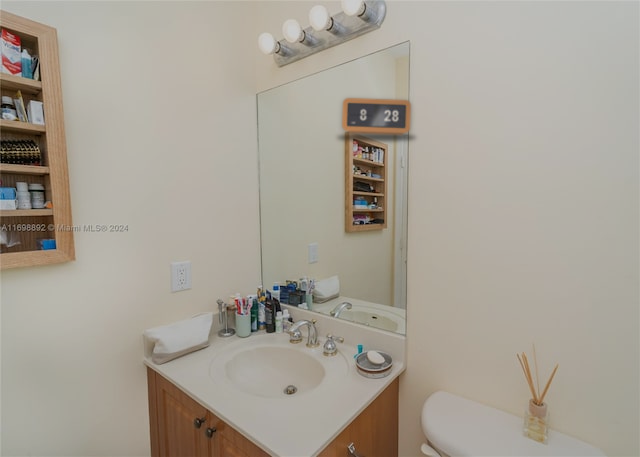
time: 8:28
